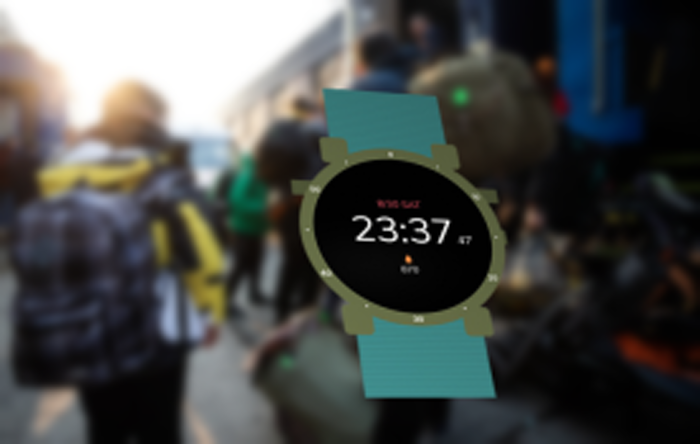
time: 23:37
